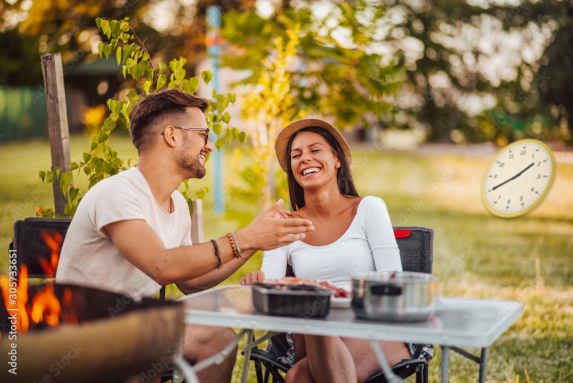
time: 1:40
